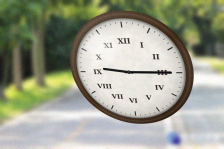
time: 9:15
